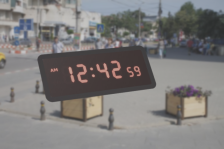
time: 12:42:59
